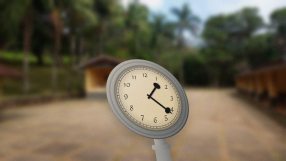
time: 1:22
